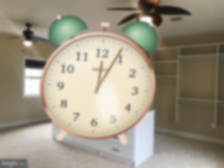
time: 12:04
